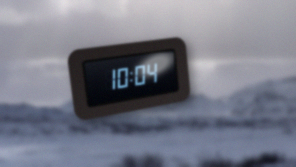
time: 10:04
